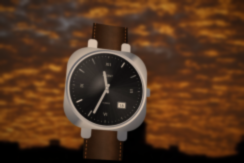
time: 11:34
